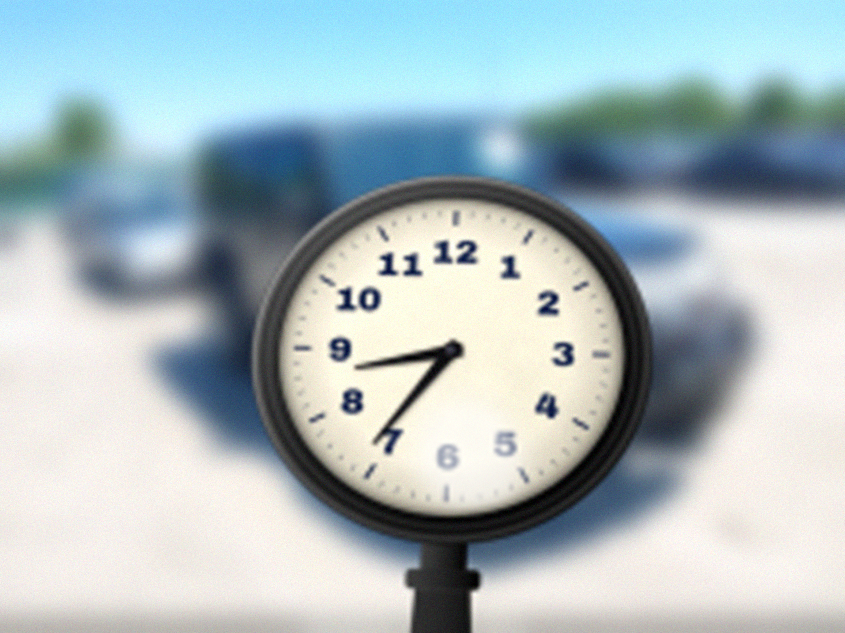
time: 8:36
